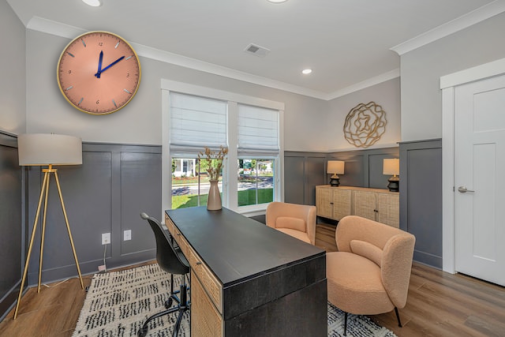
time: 12:09
